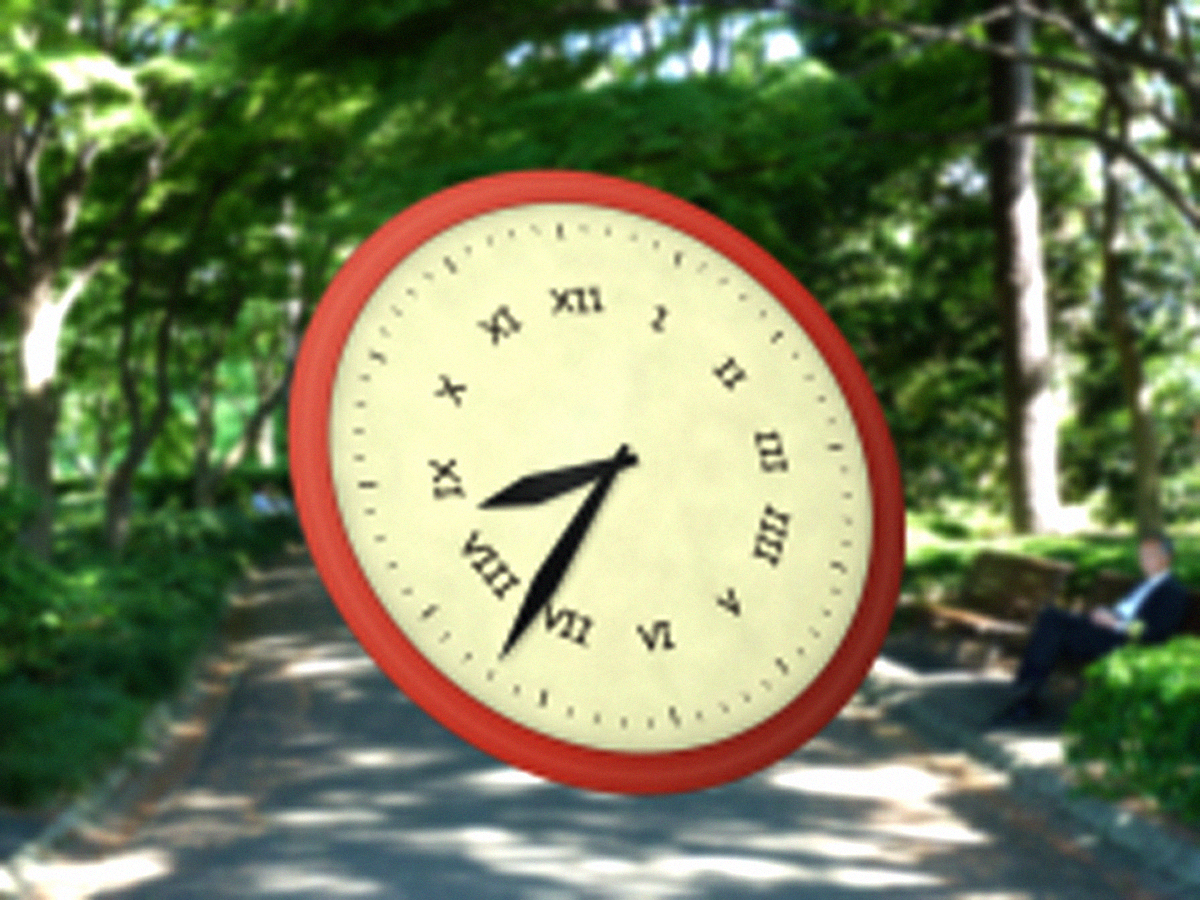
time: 8:37
